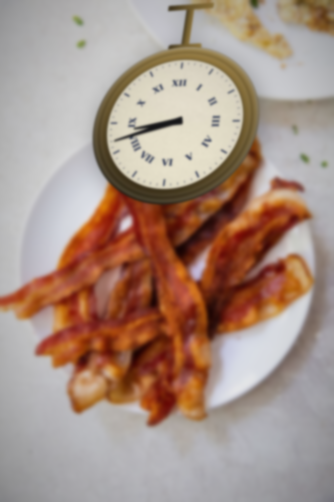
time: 8:42
